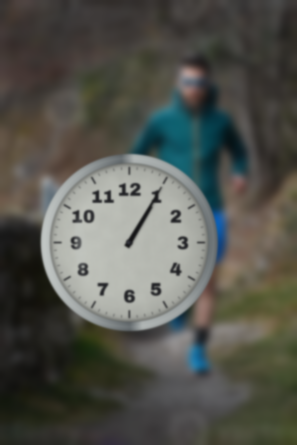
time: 1:05
